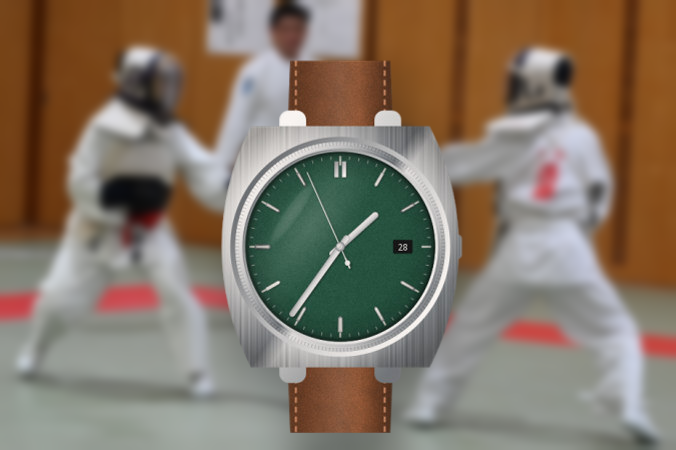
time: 1:35:56
